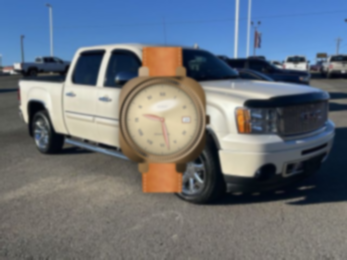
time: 9:28
